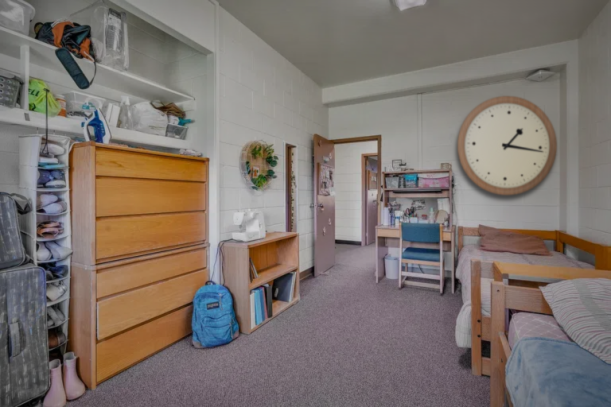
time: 1:16
